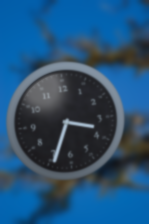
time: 3:34
